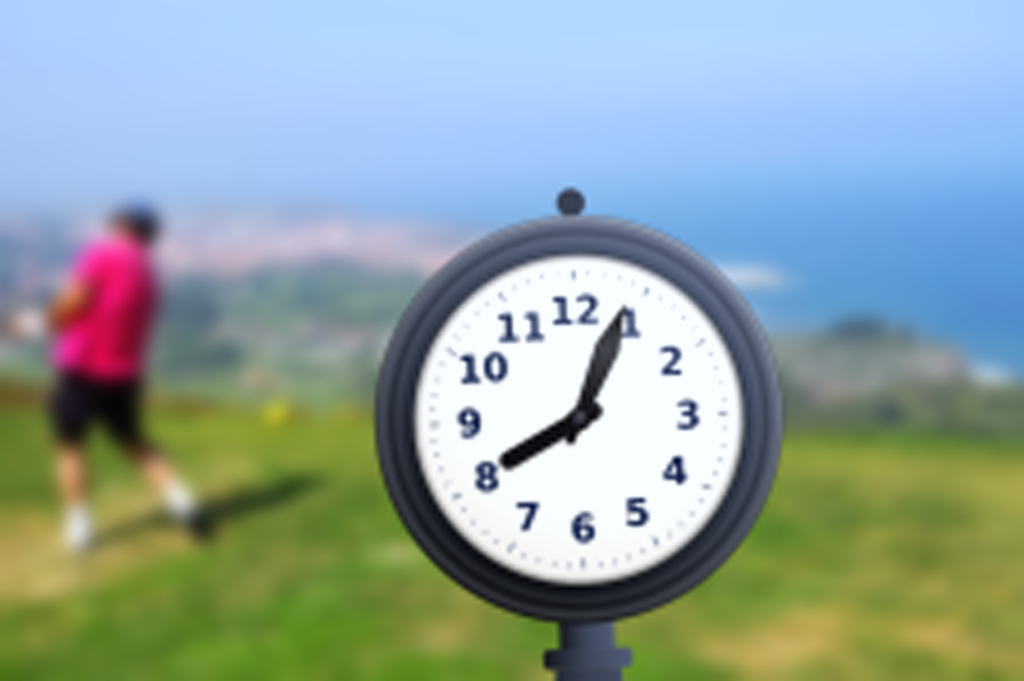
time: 8:04
